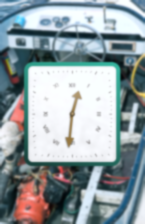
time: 12:31
